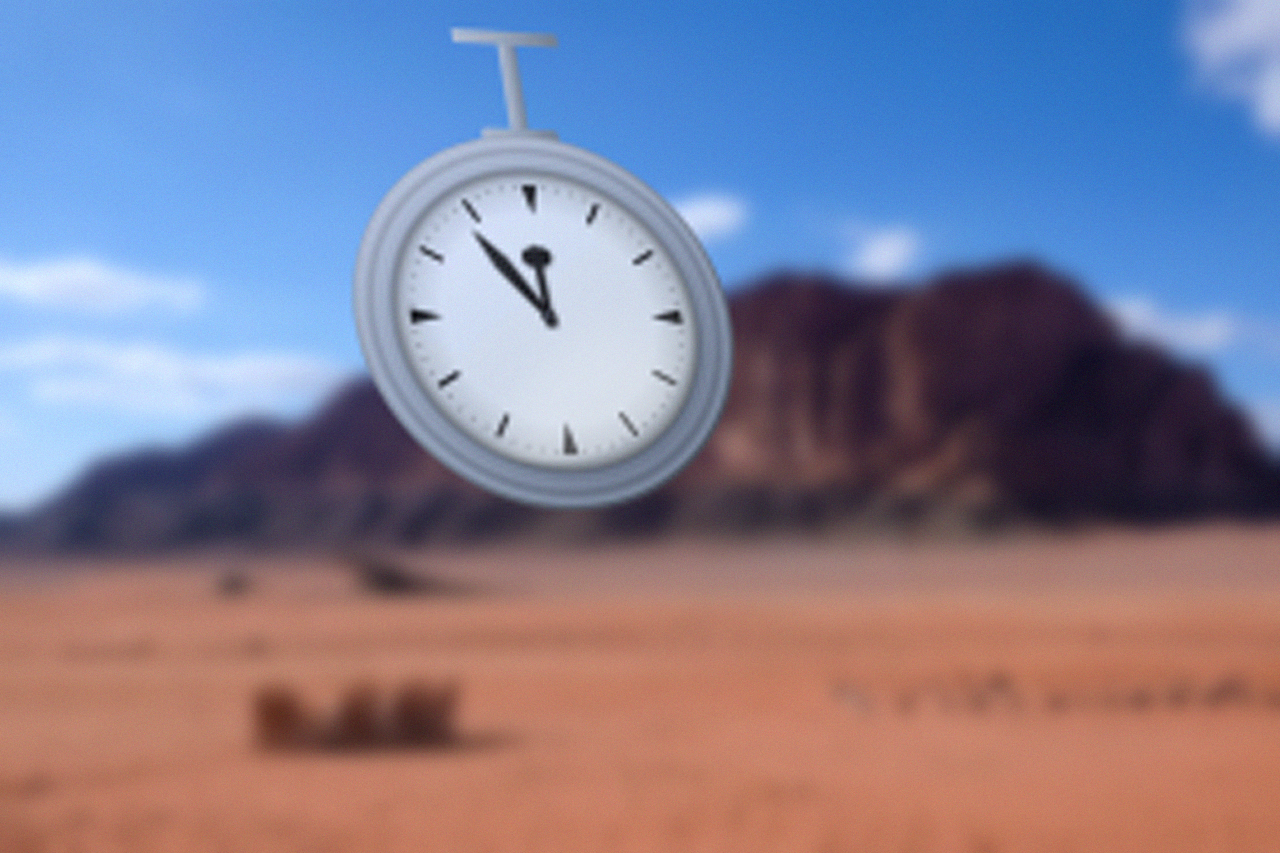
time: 11:54
